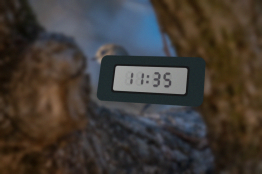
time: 11:35
